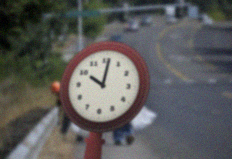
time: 10:01
